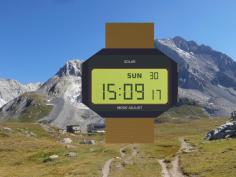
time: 15:09:17
